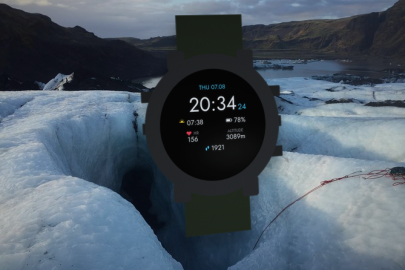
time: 20:34:24
